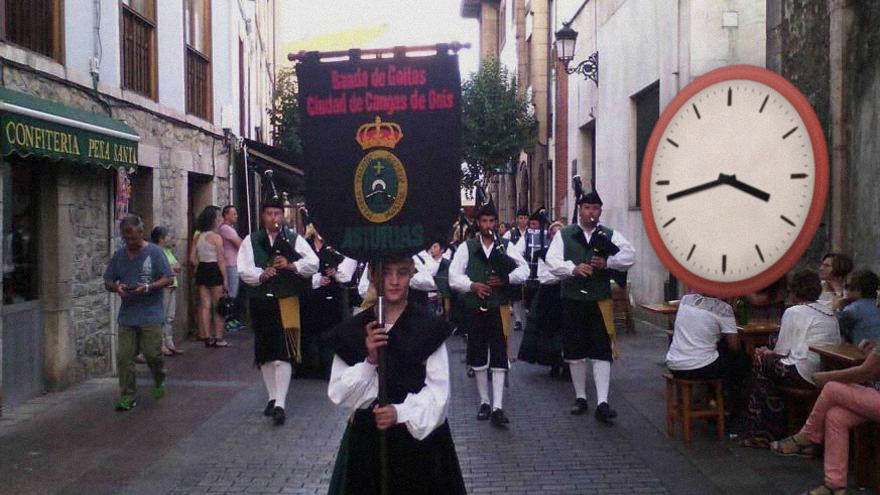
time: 3:43
